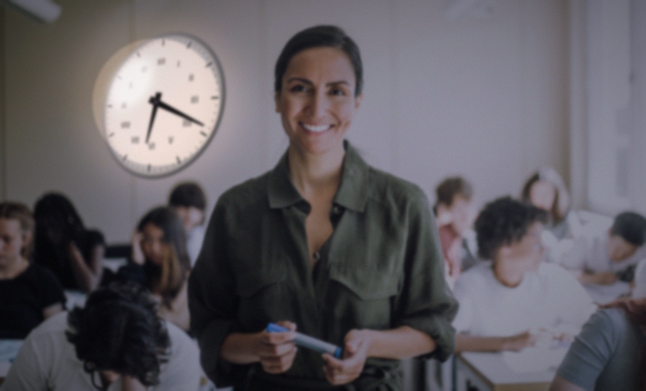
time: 6:19
